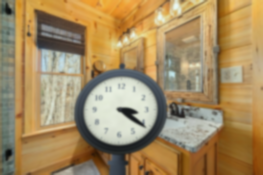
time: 3:21
